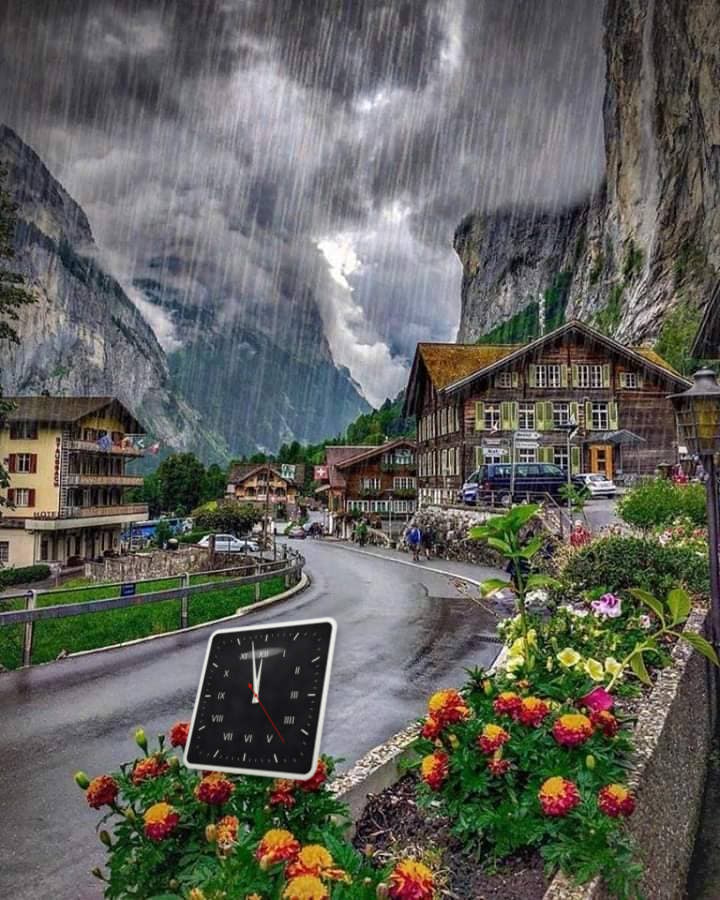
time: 11:57:23
